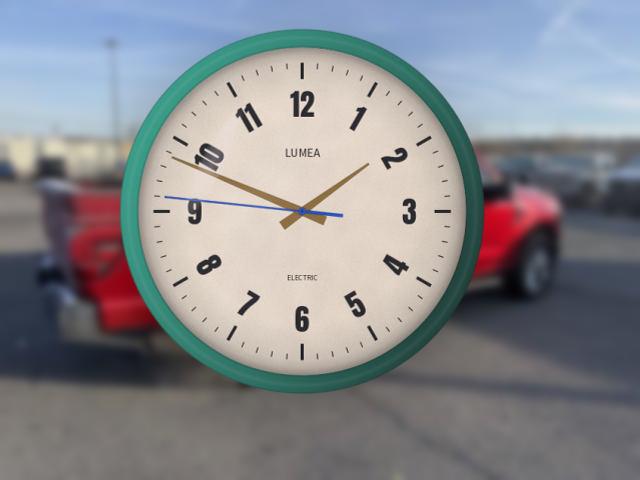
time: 1:48:46
